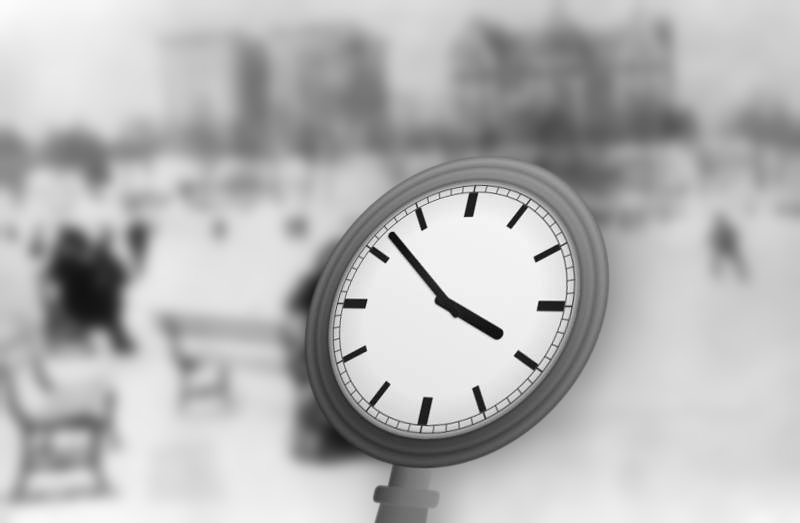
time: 3:52
